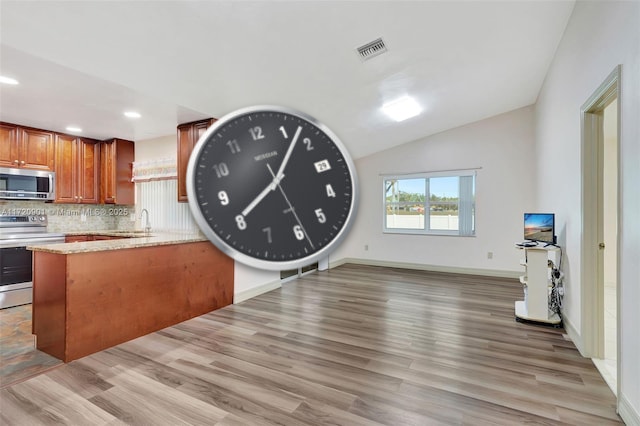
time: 8:07:29
